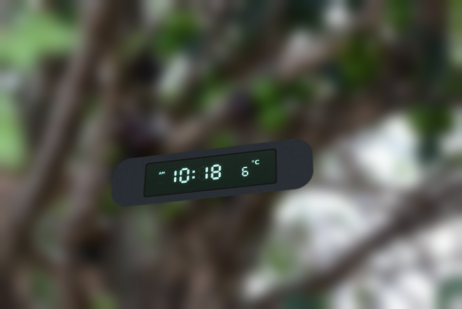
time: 10:18
